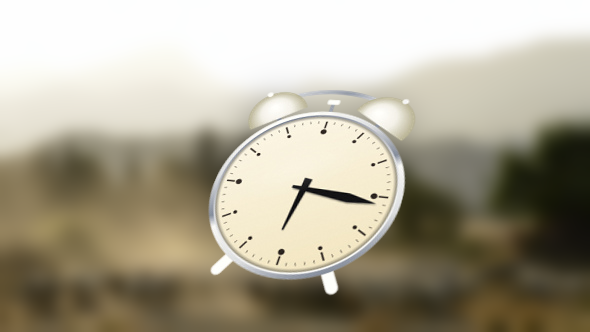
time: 6:16
